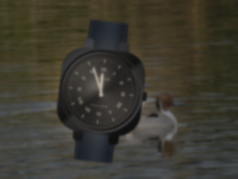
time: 11:56
